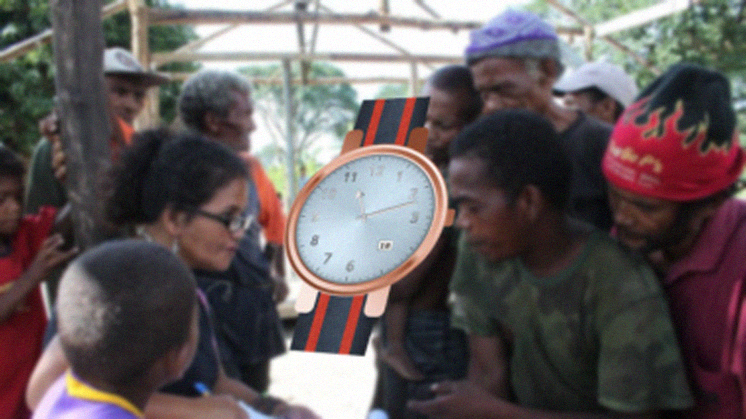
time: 11:12
